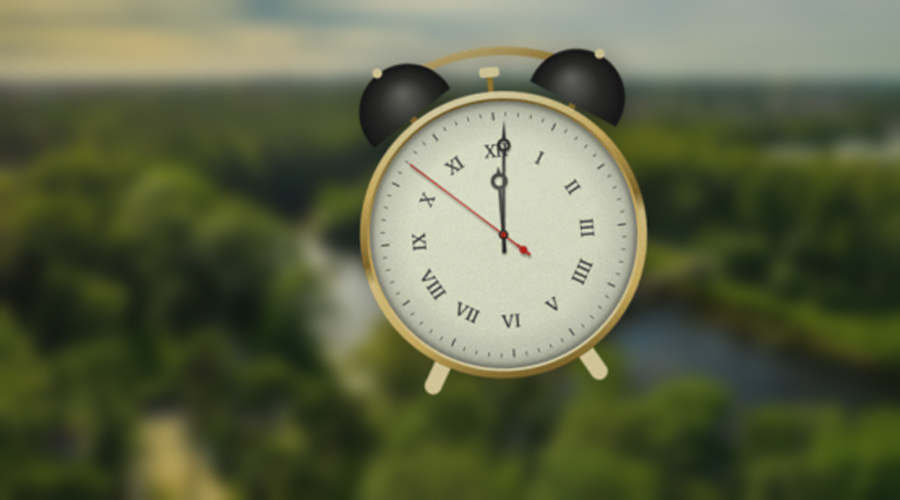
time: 12:00:52
